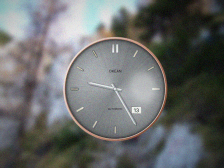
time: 9:25
